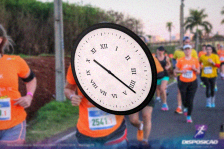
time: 10:22
